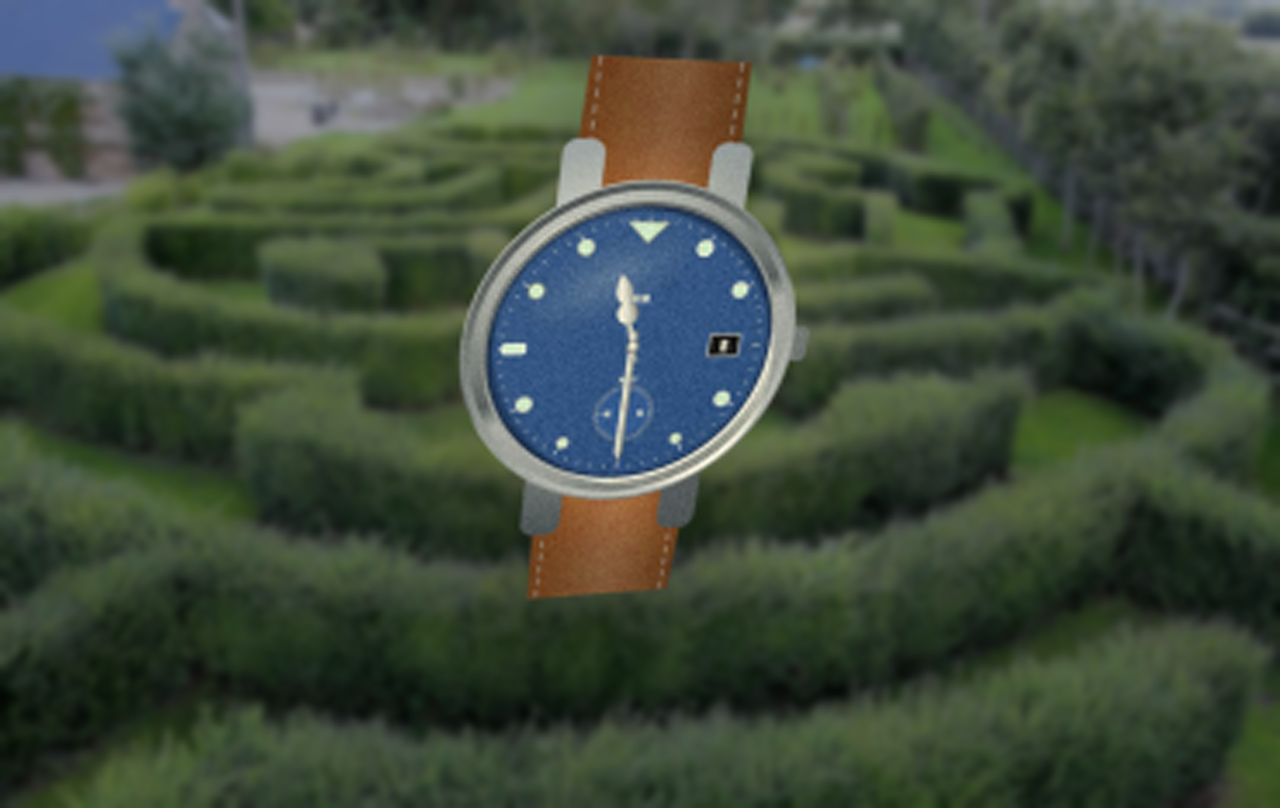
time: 11:30
